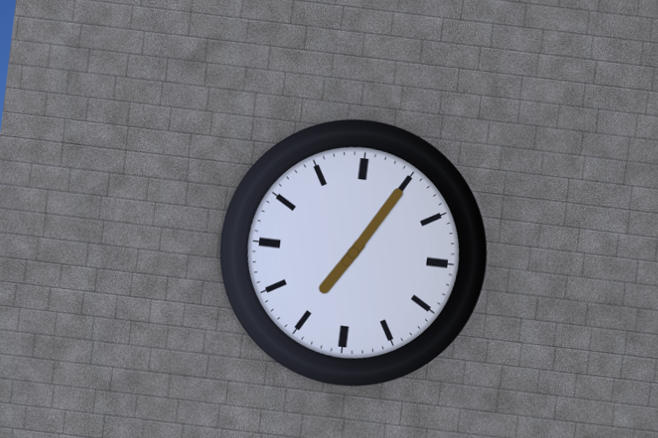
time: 7:05
